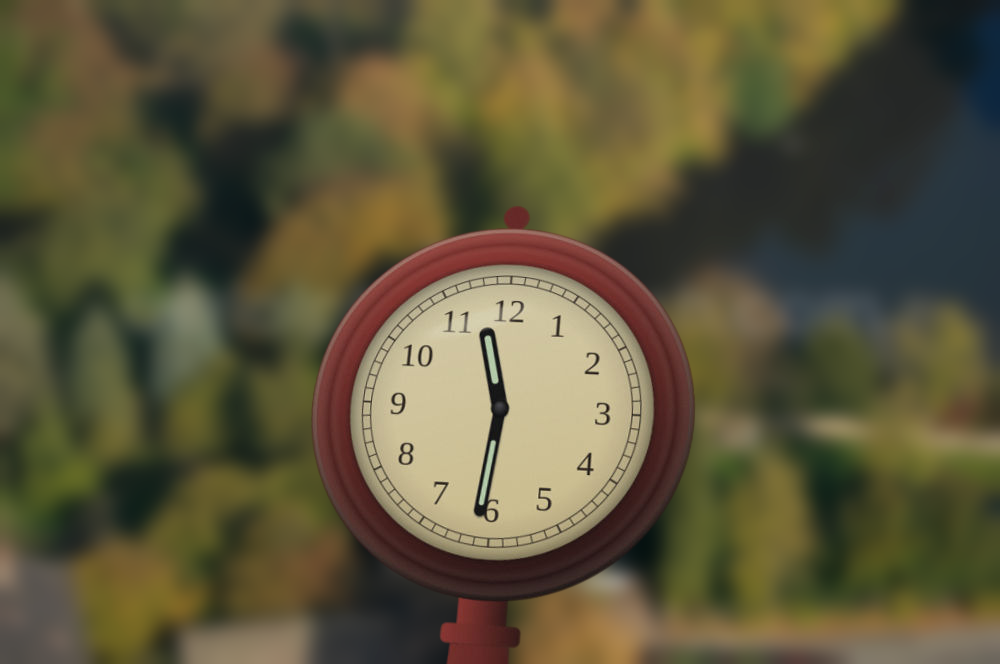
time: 11:31
